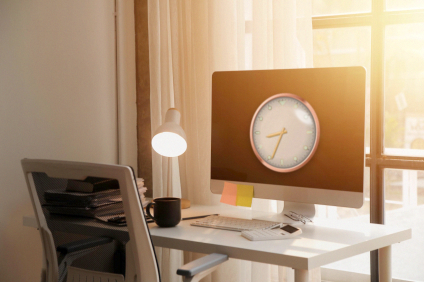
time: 8:34
